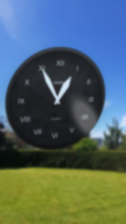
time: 12:55
